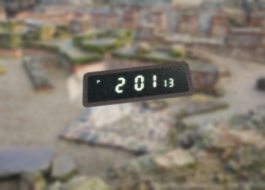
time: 2:01:13
